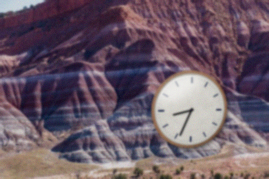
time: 8:34
